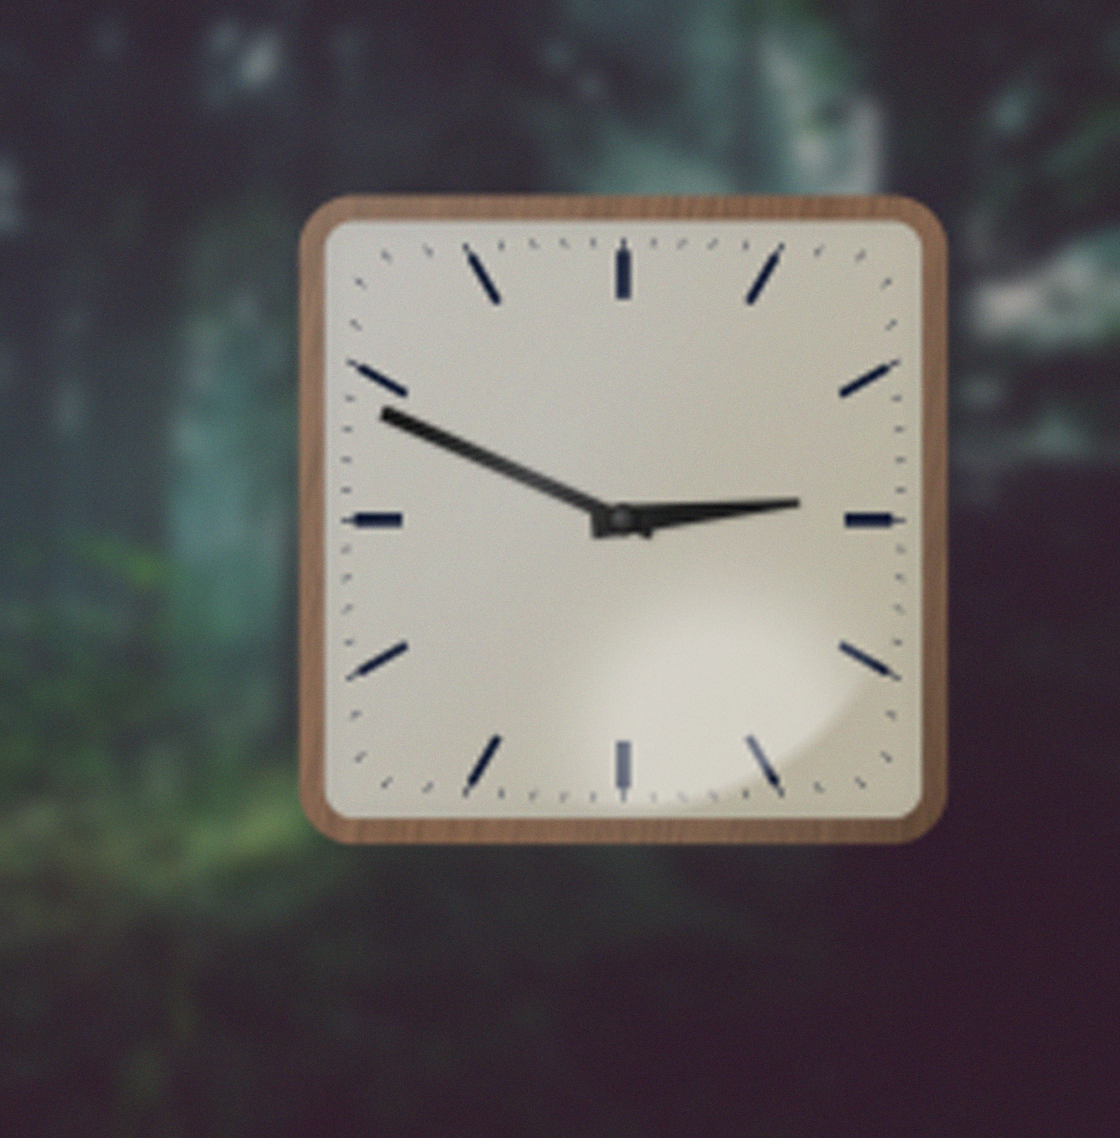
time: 2:49
